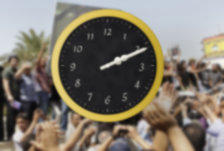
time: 2:11
